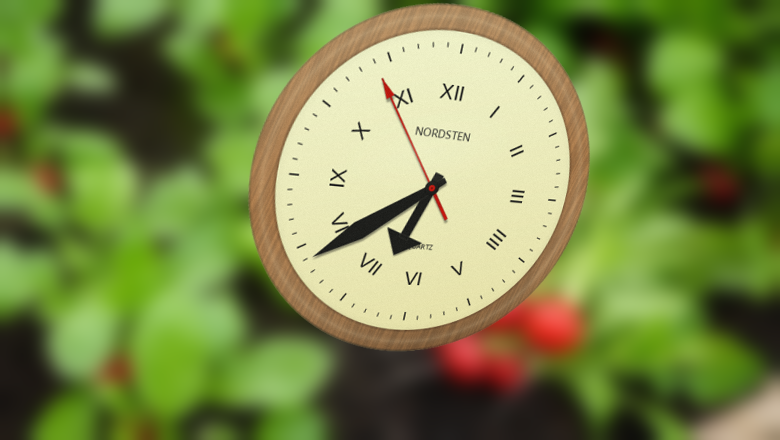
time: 6:38:54
